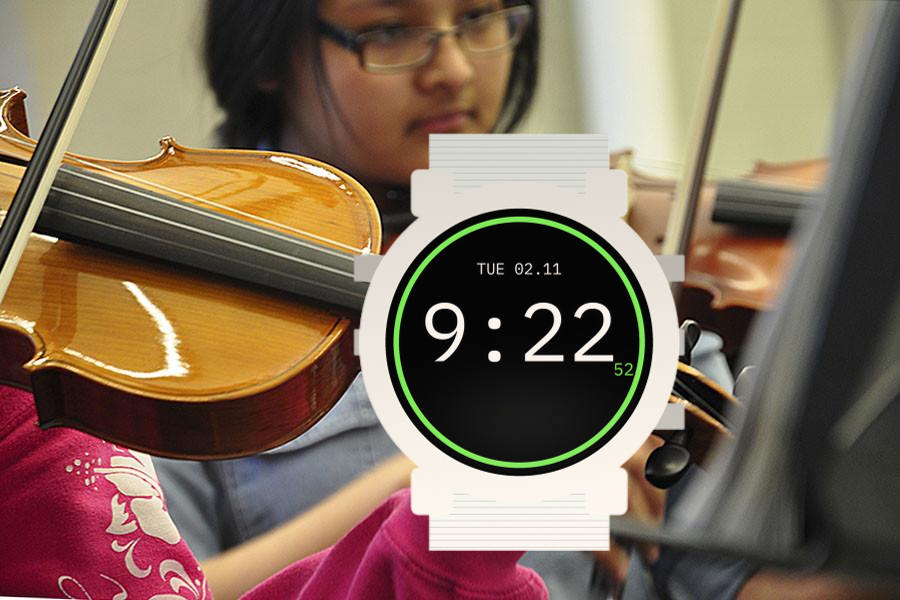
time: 9:22:52
